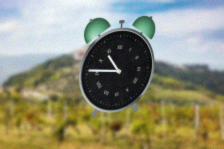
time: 10:46
